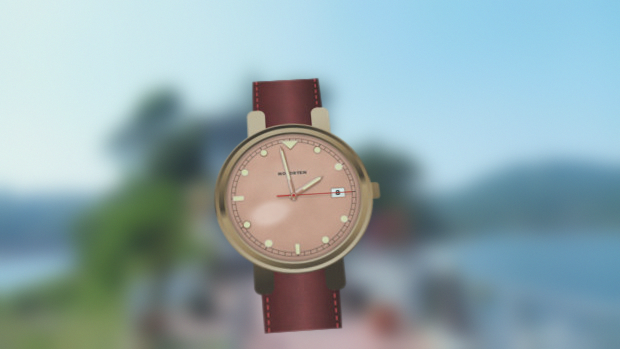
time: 1:58:15
